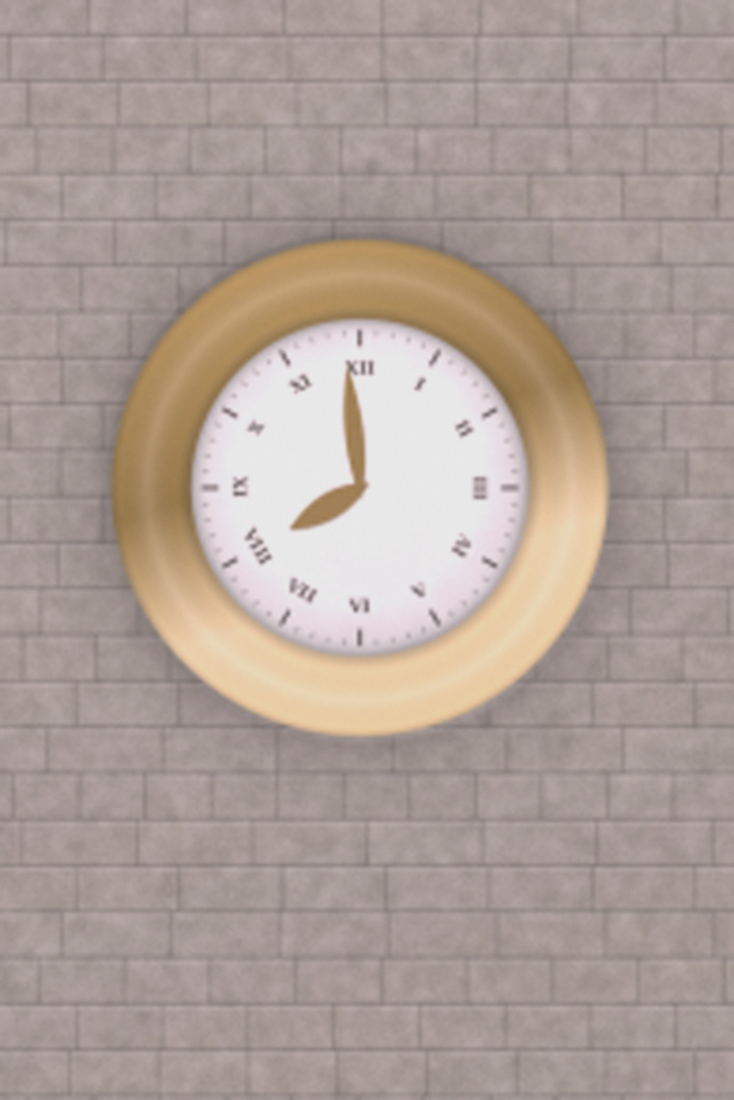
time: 7:59
